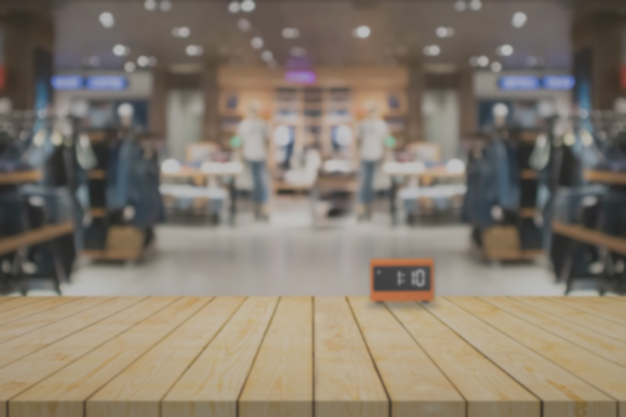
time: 1:10
